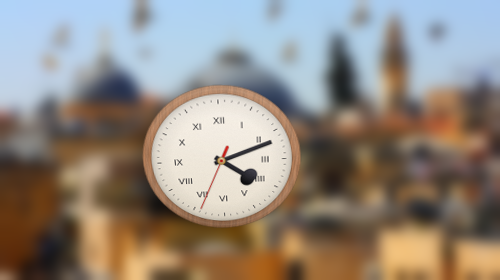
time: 4:11:34
